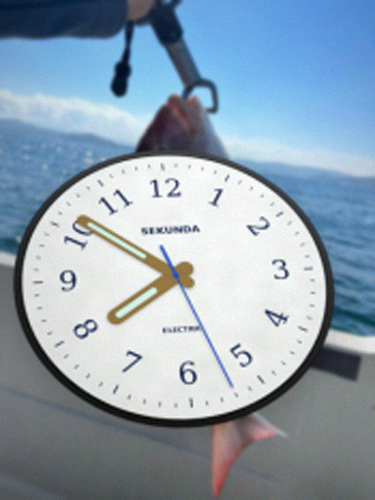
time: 7:51:27
